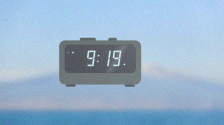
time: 9:19
